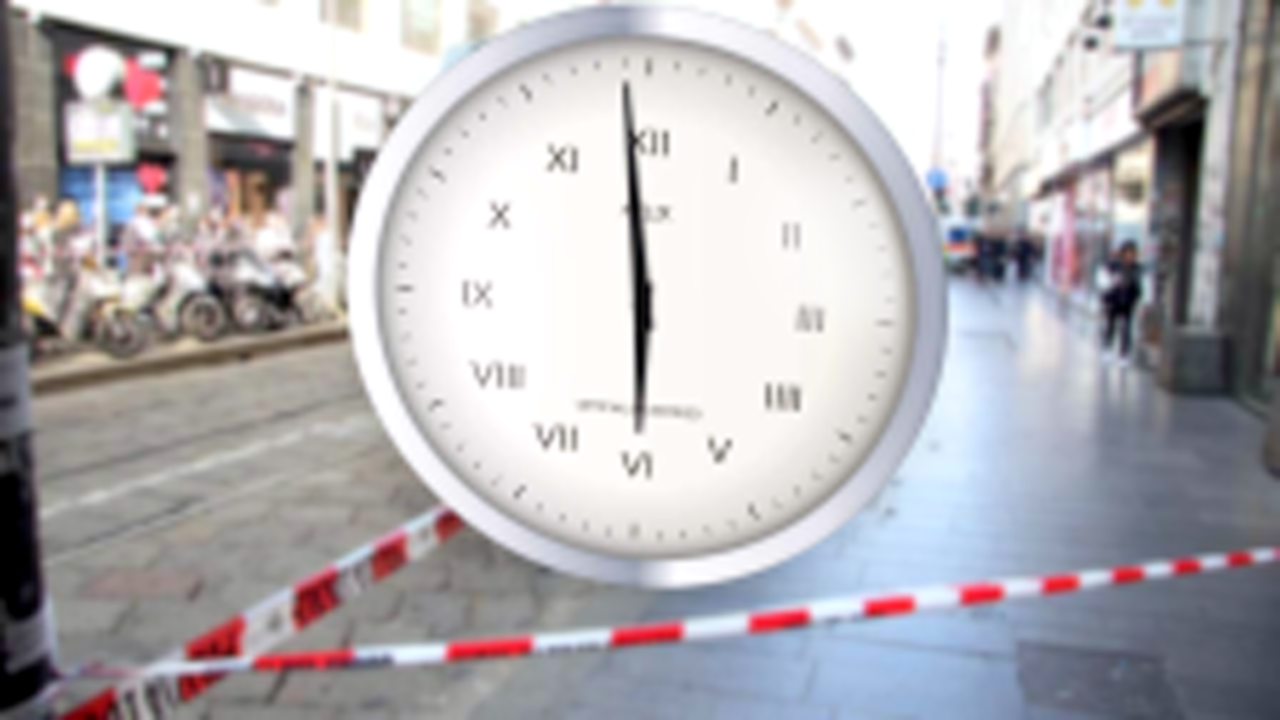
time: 5:59
